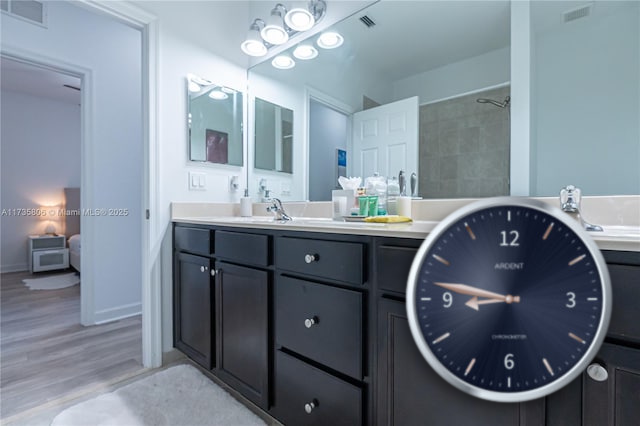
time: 8:47
